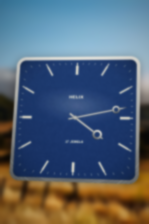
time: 4:13
